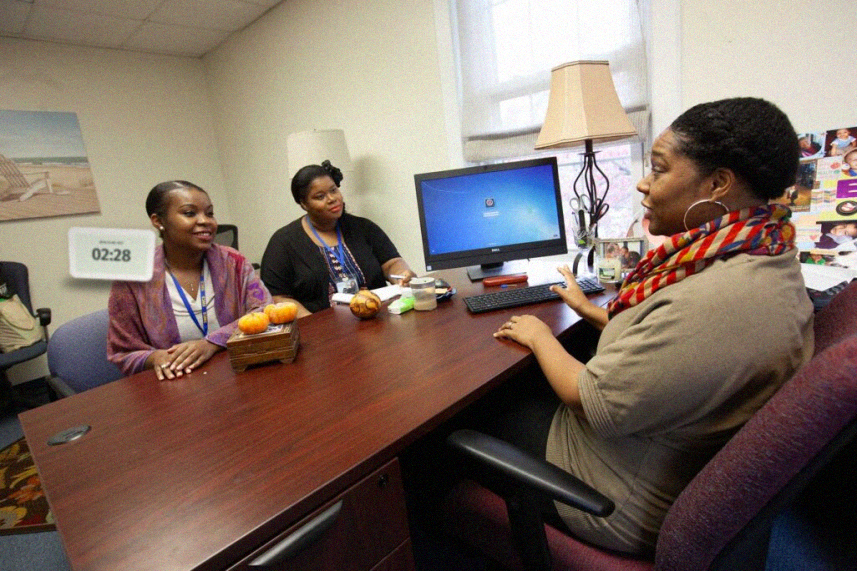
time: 2:28
